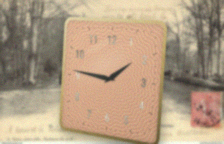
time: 1:46
